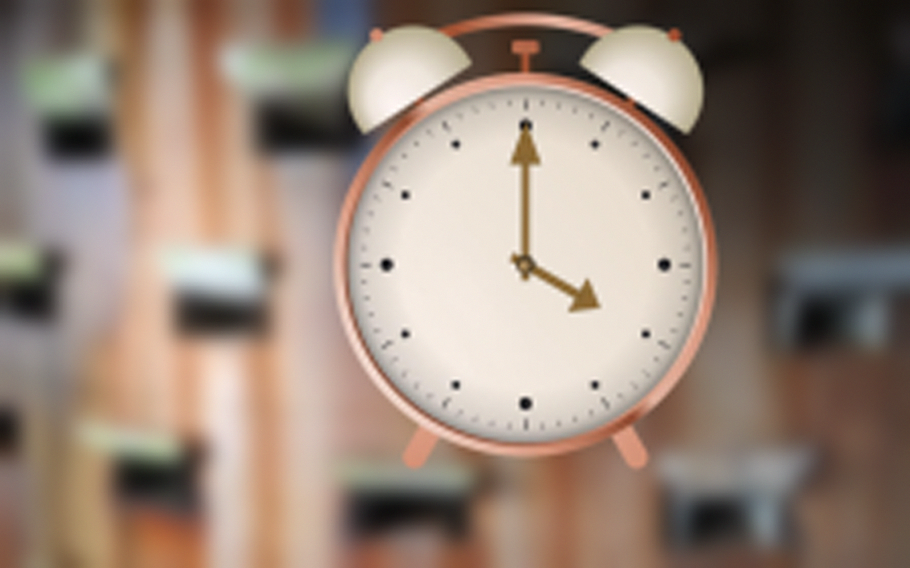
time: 4:00
